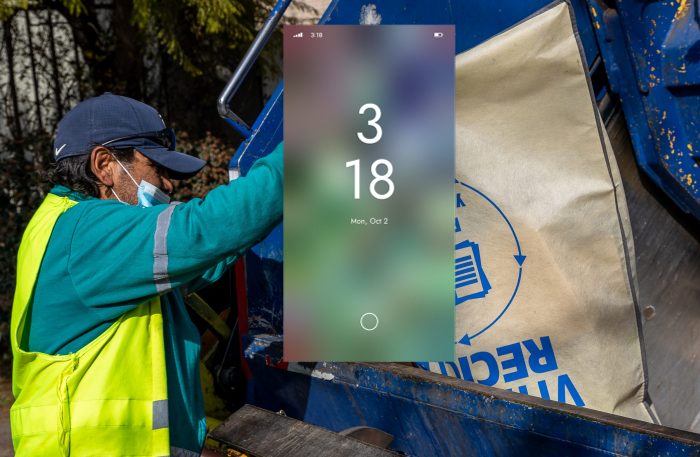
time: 3:18
